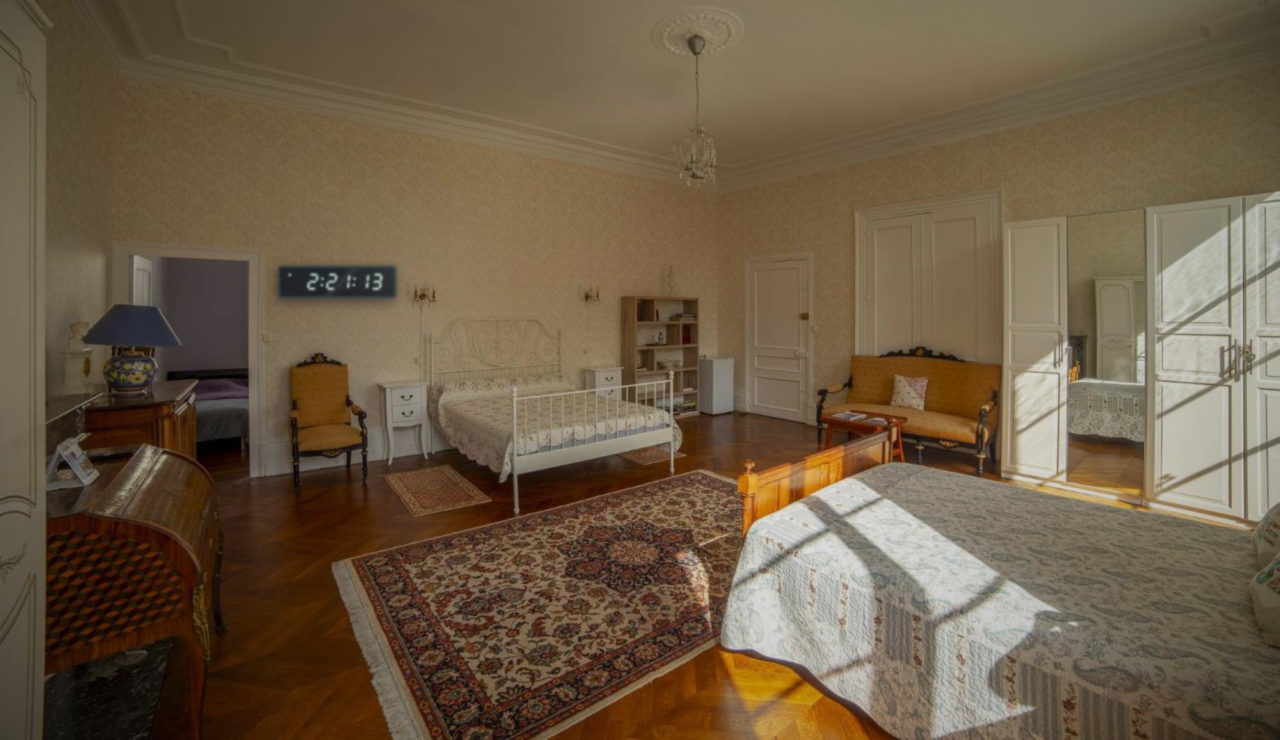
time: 2:21:13
